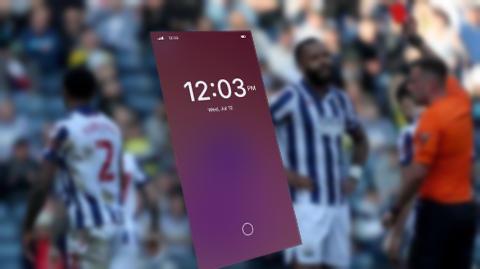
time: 12:03
